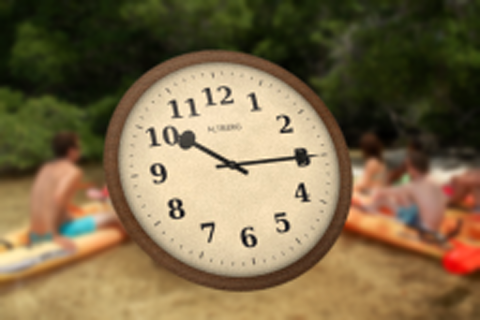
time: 10:15
